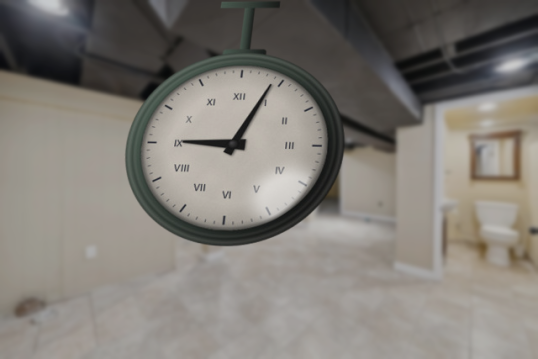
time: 9:04
